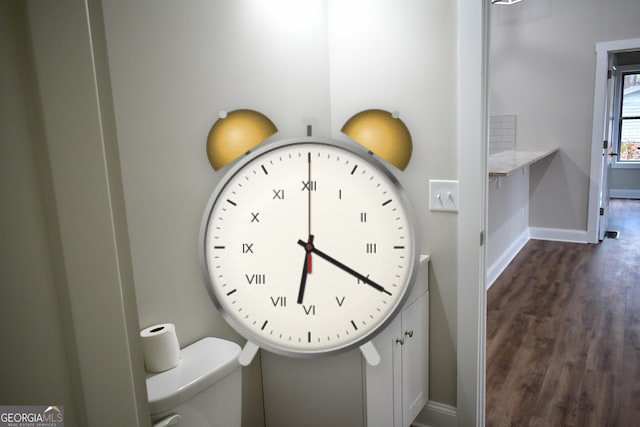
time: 6:20:00
